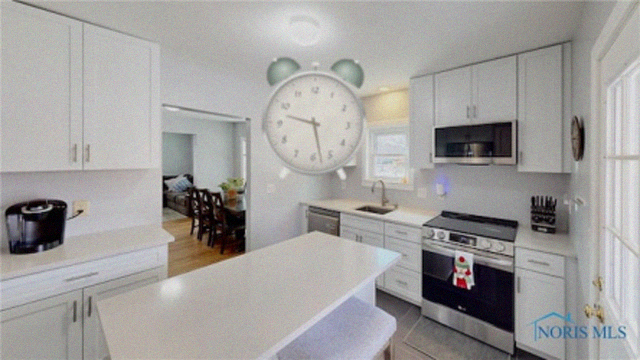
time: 9:28
